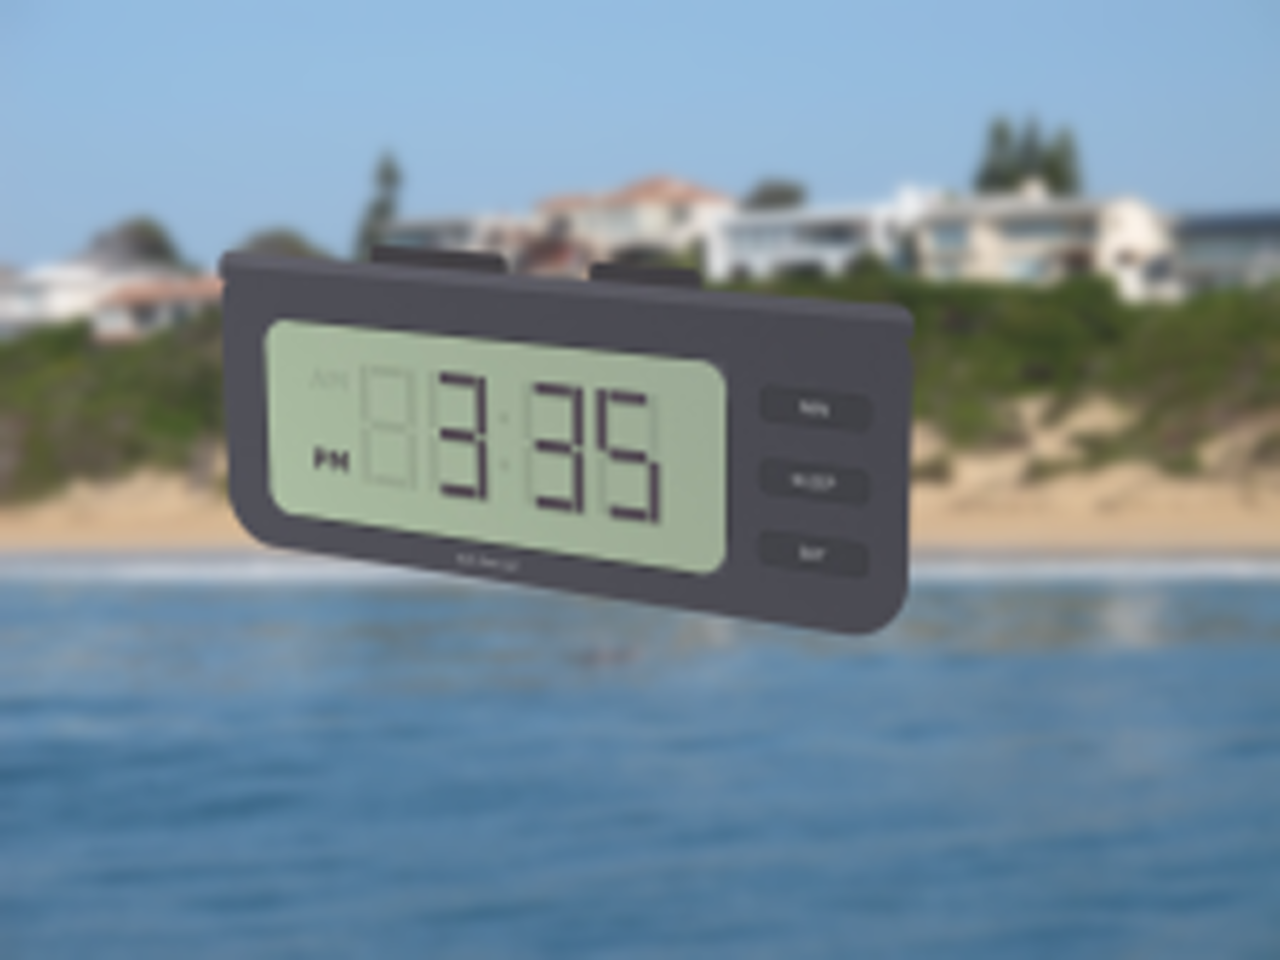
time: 3:35
